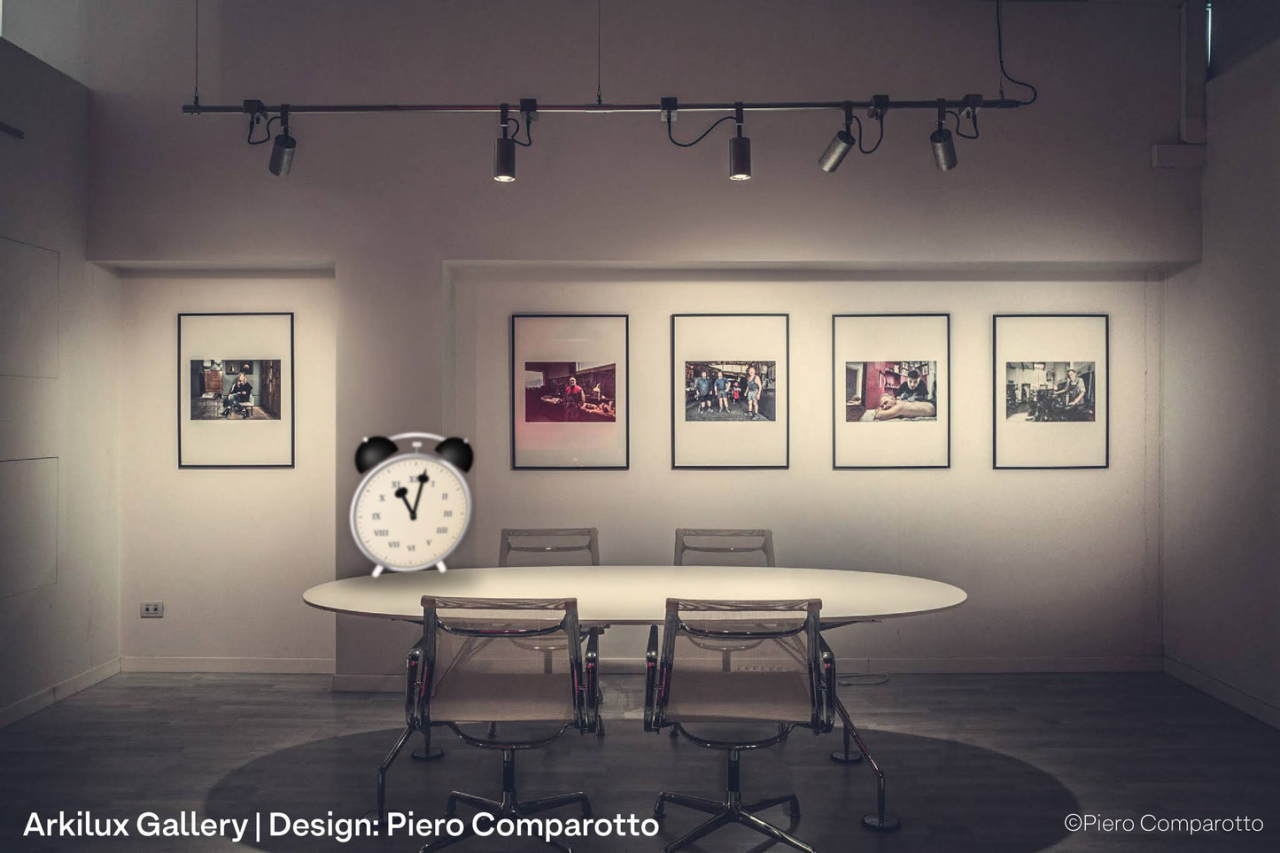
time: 11:02
